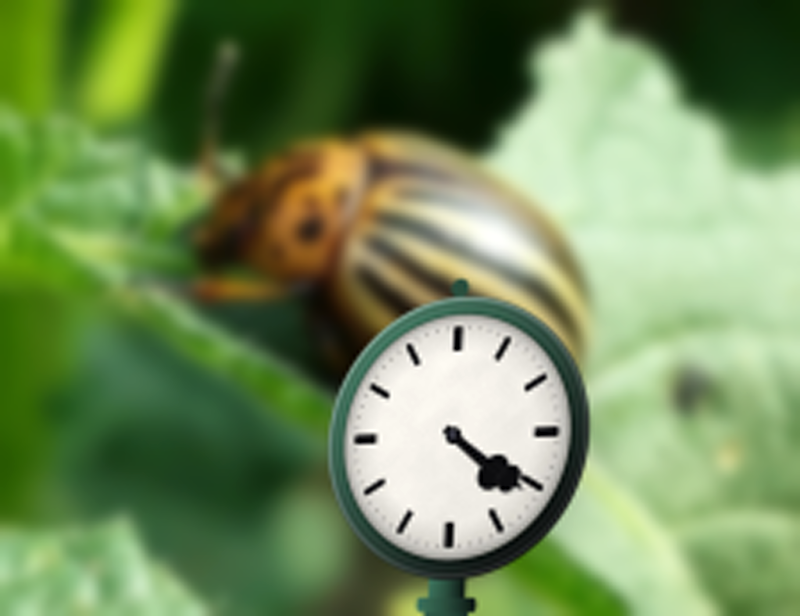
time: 4:21
